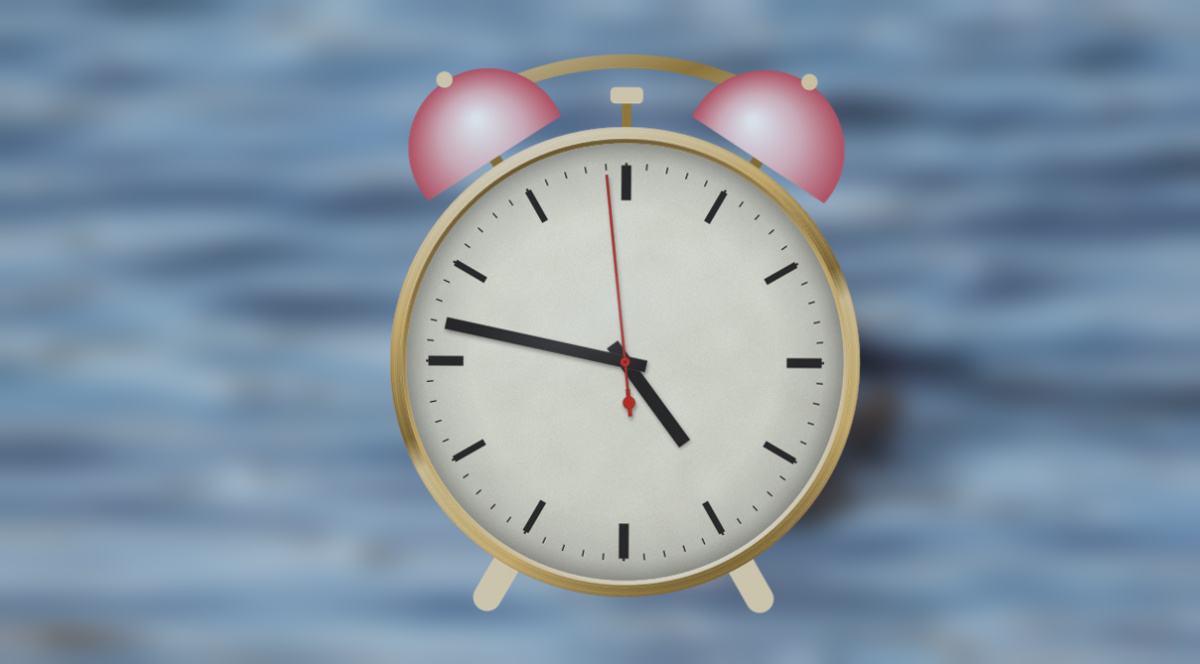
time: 4:46:59
